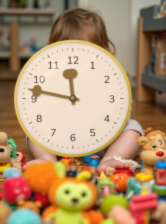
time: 11:47
